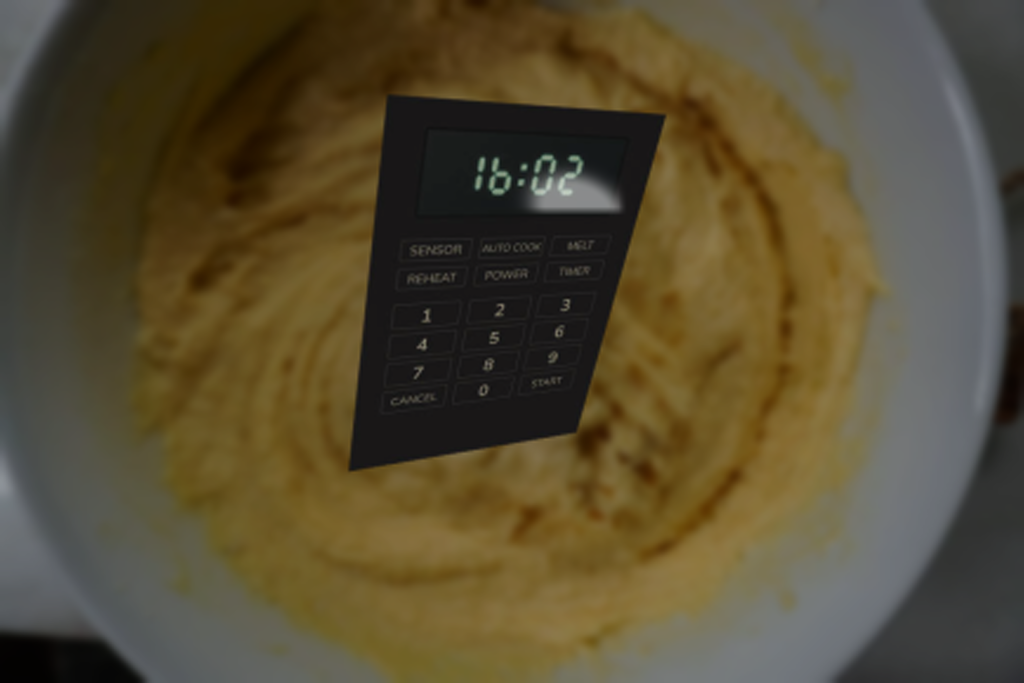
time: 16:02
